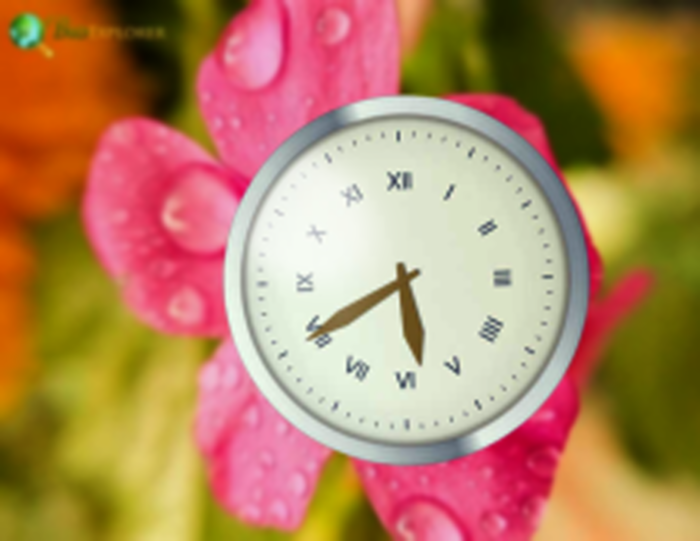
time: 5:40
